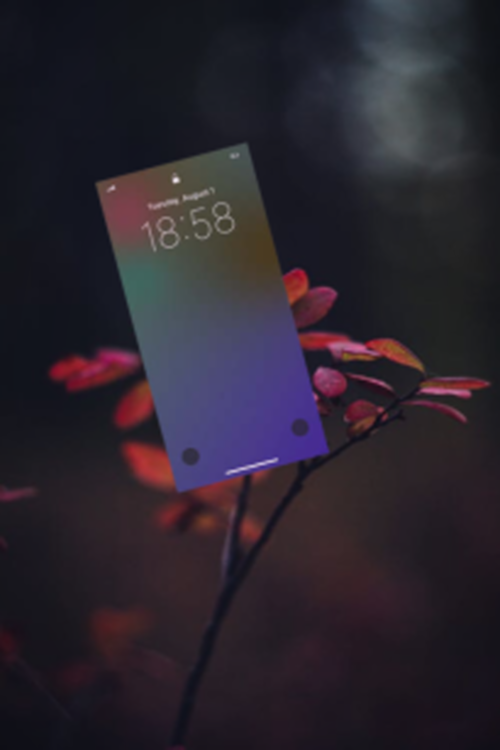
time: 18:58
